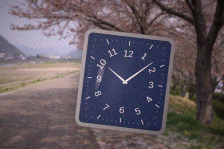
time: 10:08
